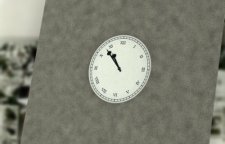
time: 10:53
